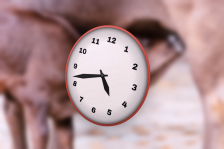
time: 4:42
